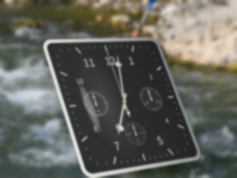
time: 7:02
